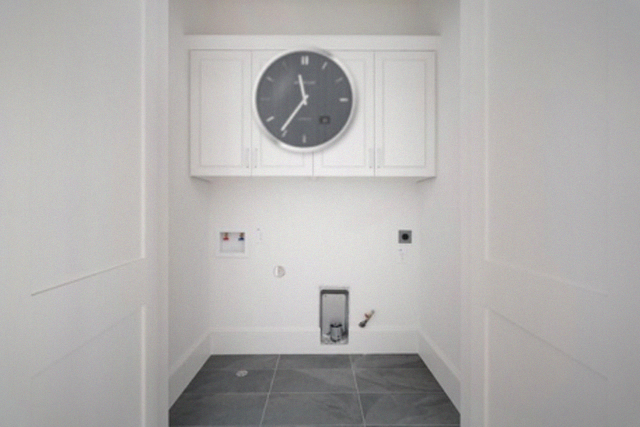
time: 11:36
